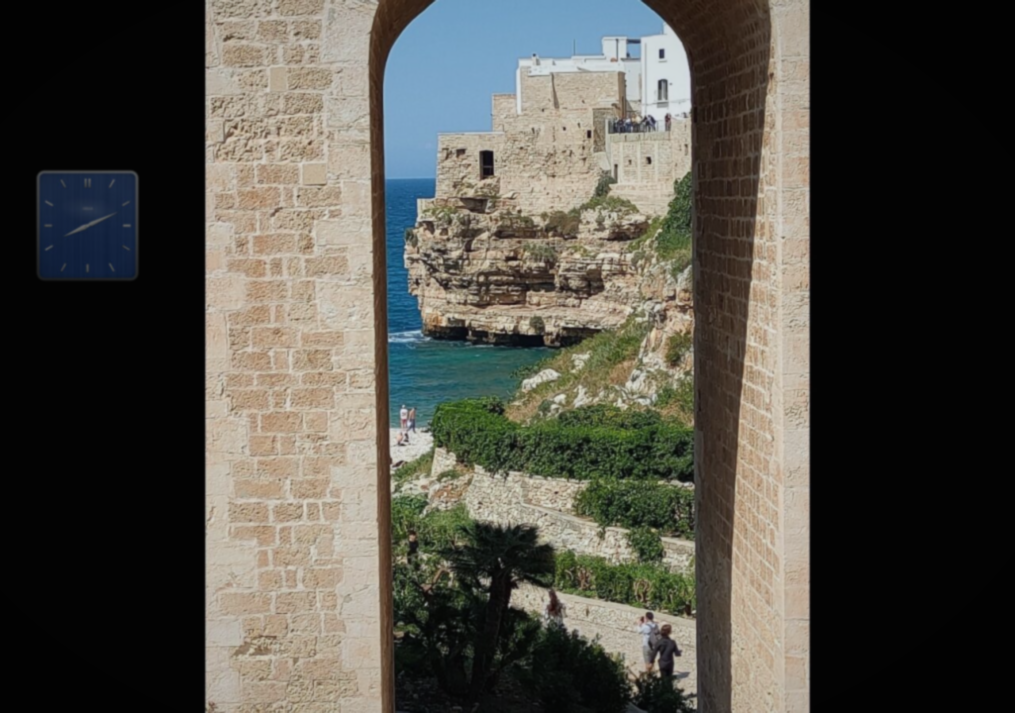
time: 8:11
